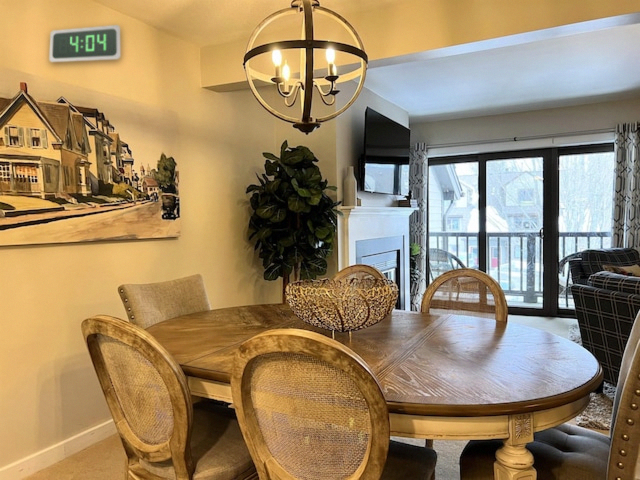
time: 4:04
